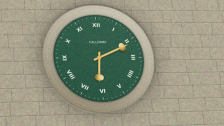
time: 6:11
